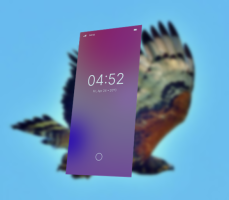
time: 4:52
